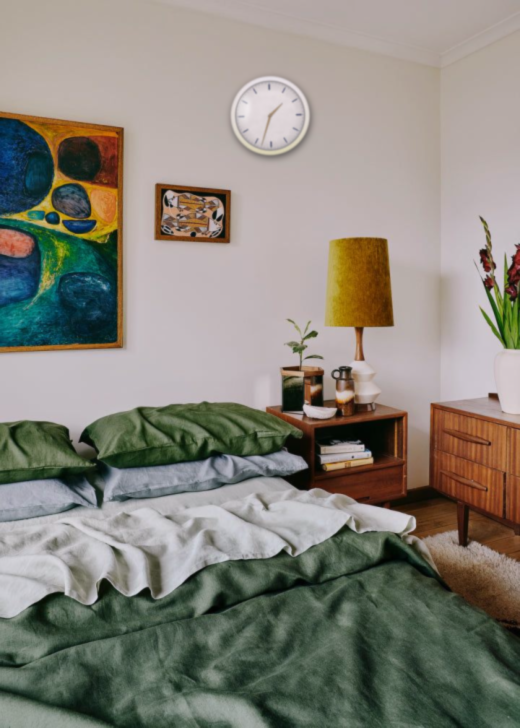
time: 1:33
